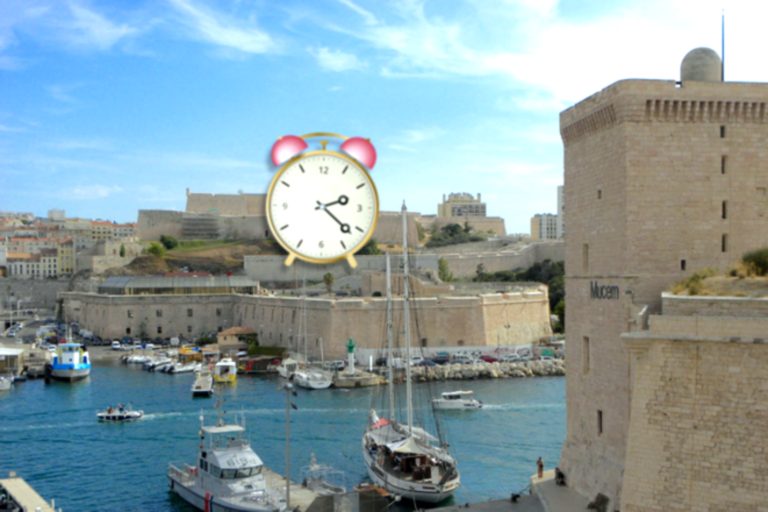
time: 2:22
